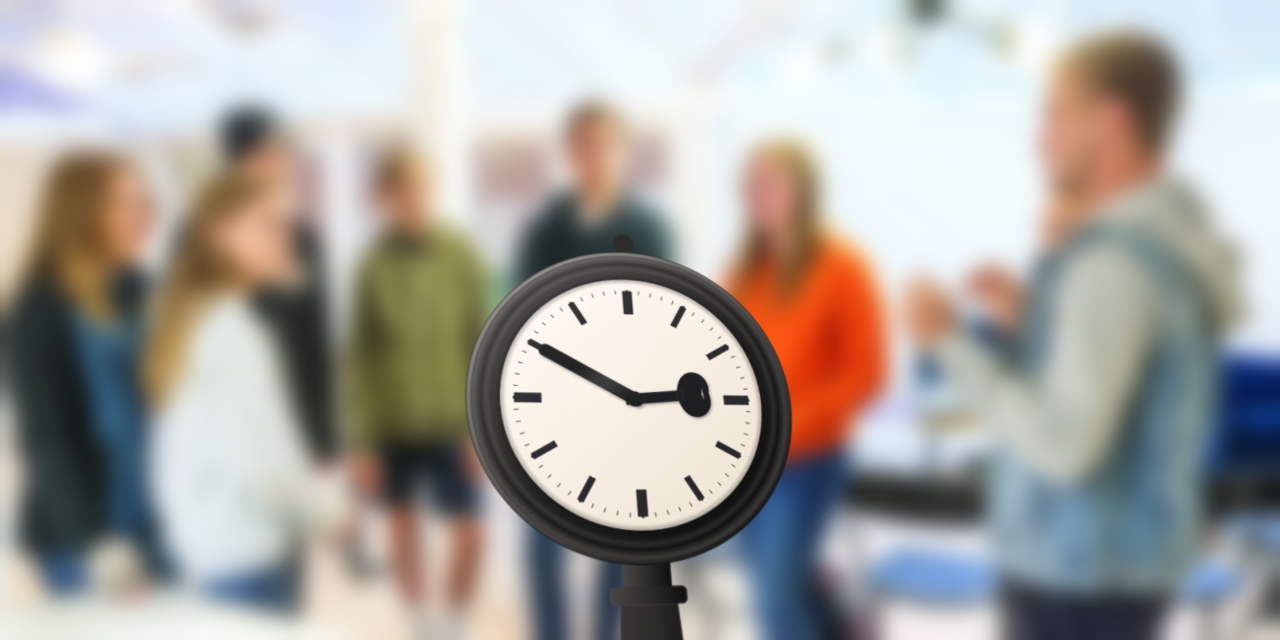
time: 2:50
